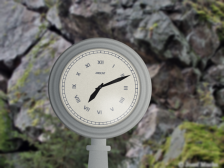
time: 7:11
